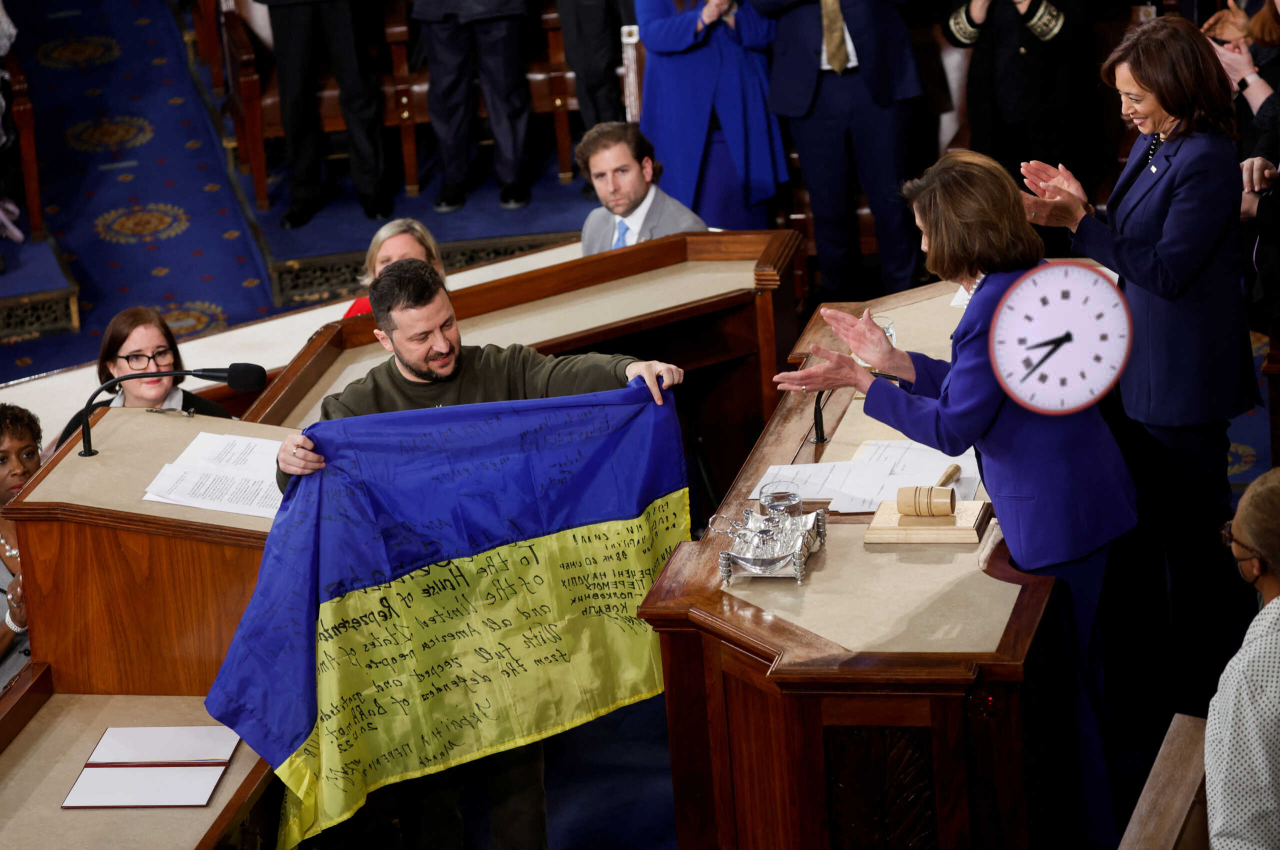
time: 8:38
